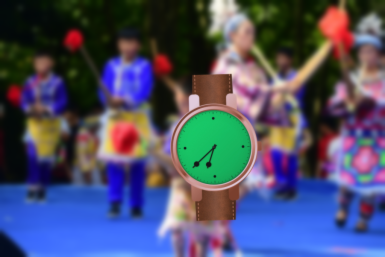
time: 6:38
